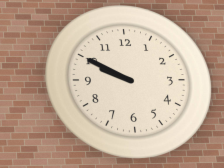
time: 9:50
